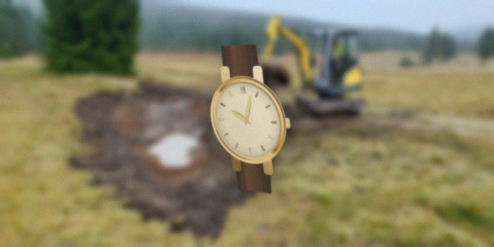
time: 10:03
